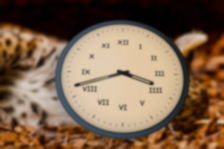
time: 3:42
